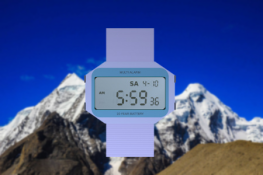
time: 5:59:36
